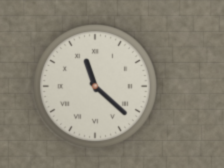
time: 11:22
